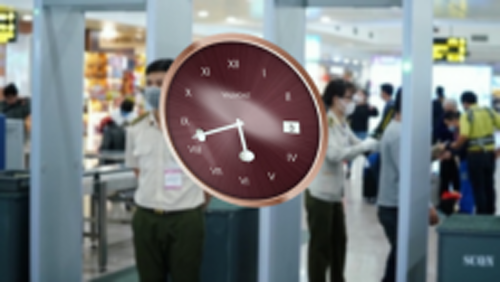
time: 5:42
